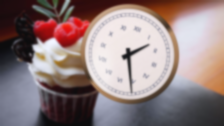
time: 1:26
